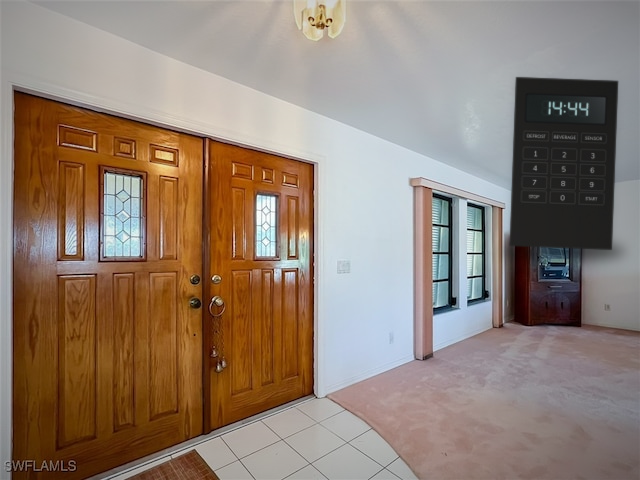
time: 14:44
